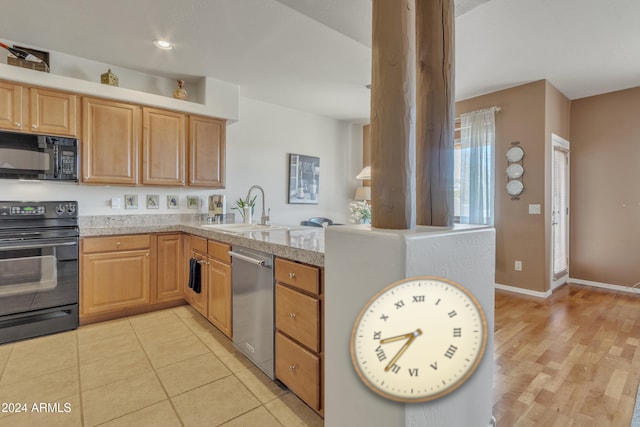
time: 8:36
